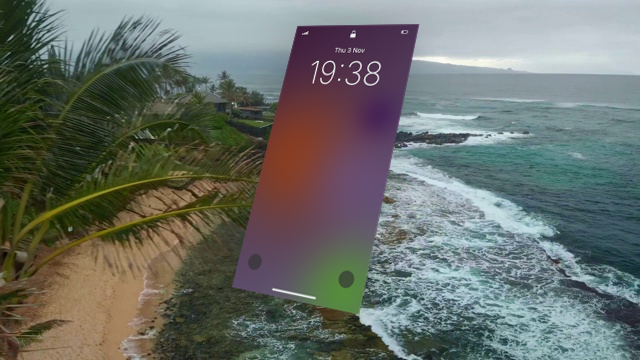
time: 19:38
